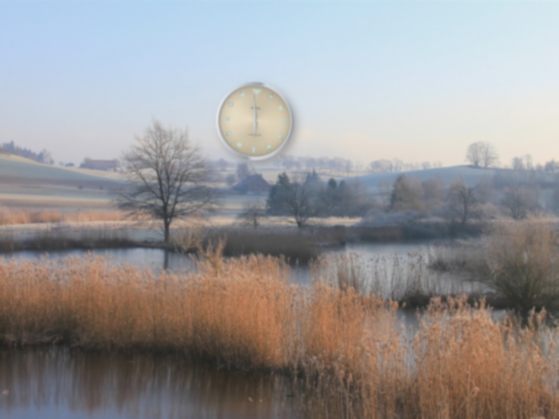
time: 5:59
